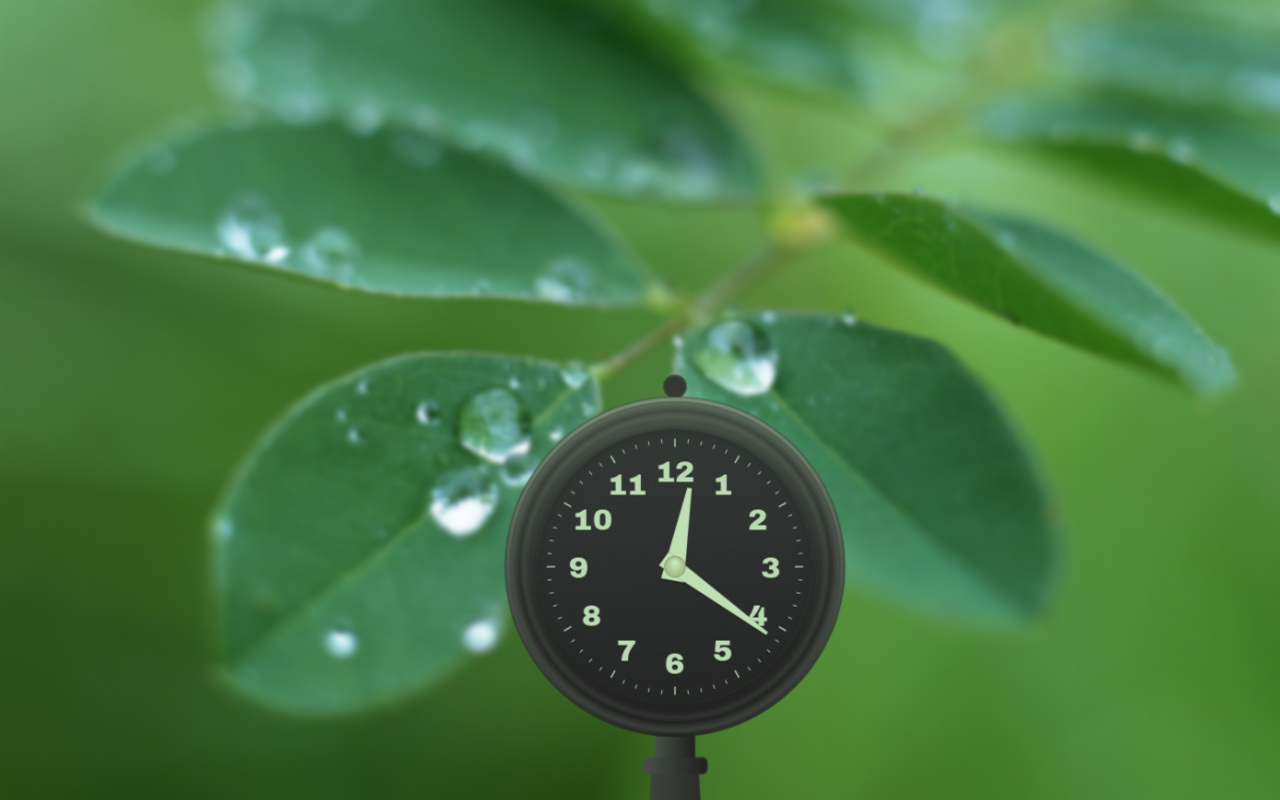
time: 12:21
